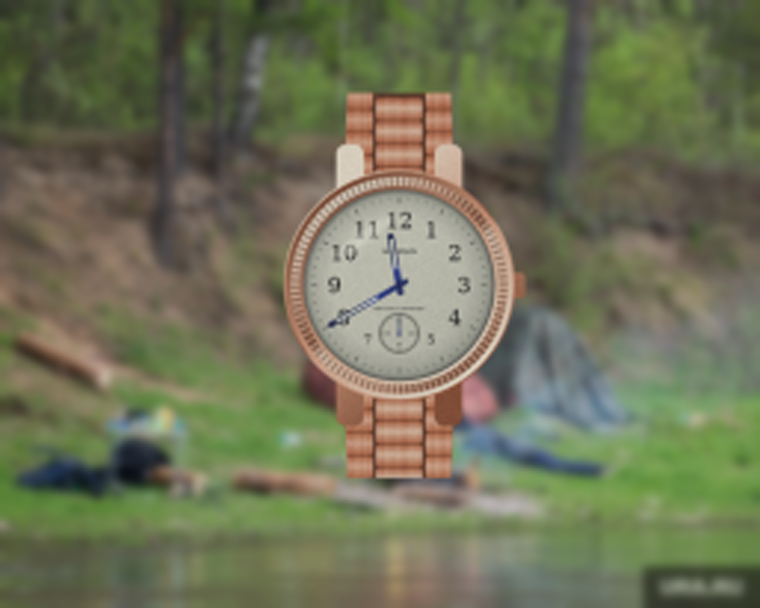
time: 11:40
